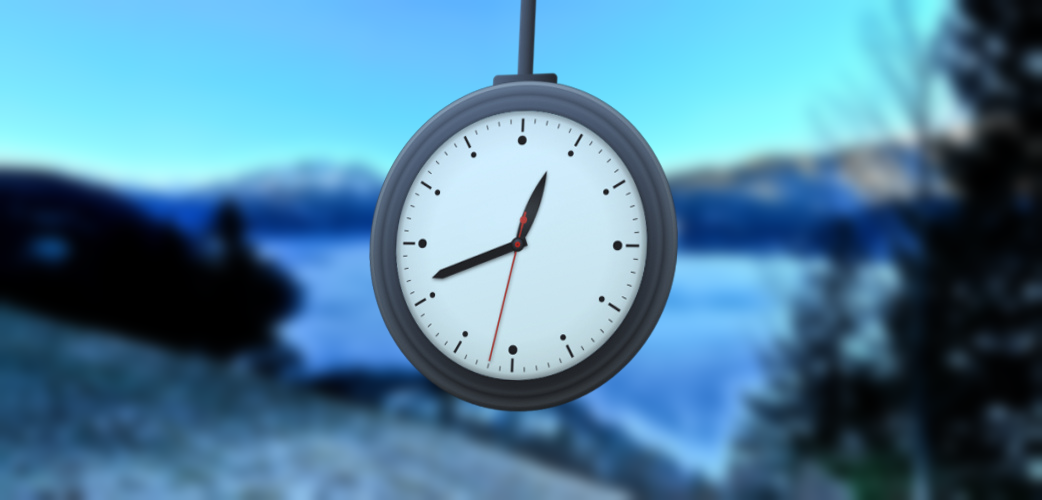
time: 12:41:32
